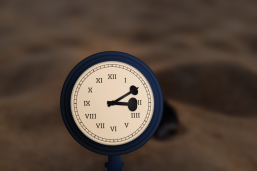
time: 3:10
